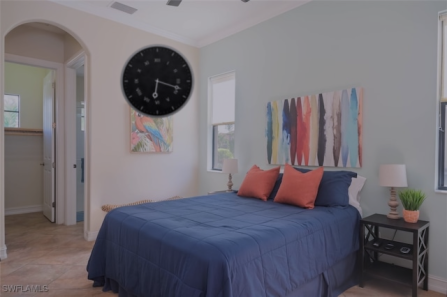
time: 6:18
